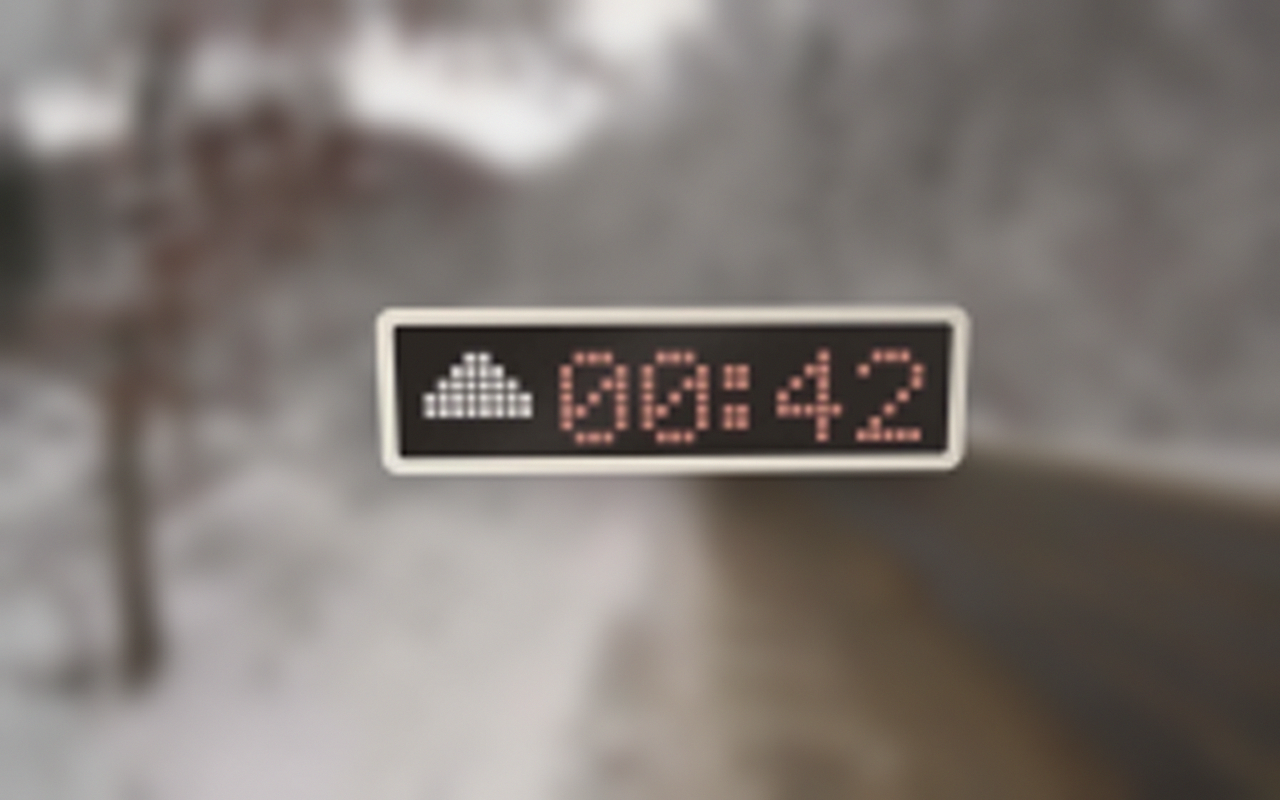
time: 0:42
